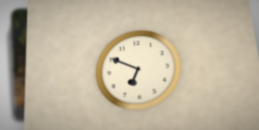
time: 6:50
